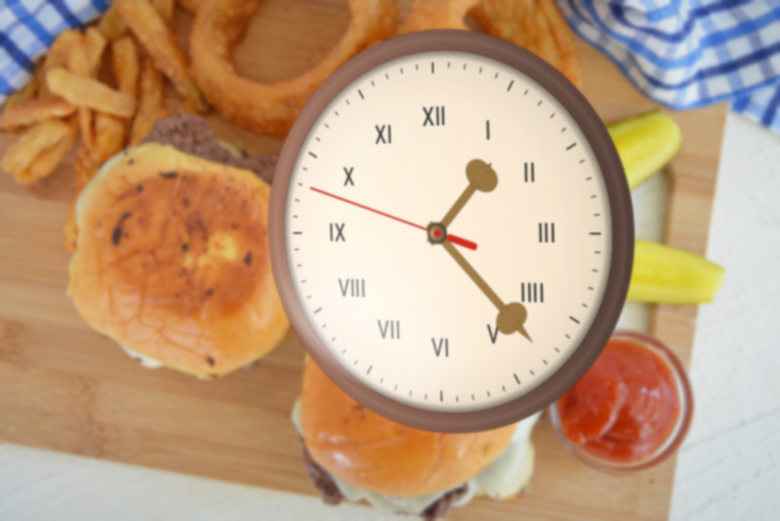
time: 1:22:48
